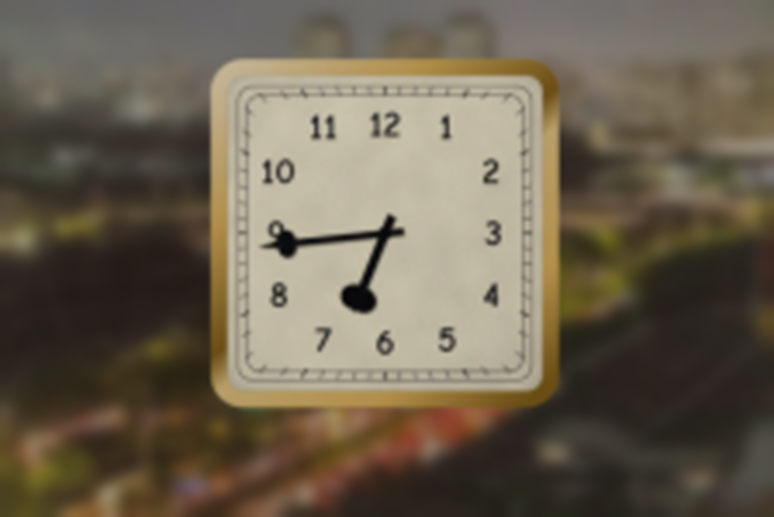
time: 6:44
